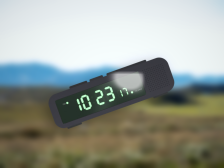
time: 10:23:17
